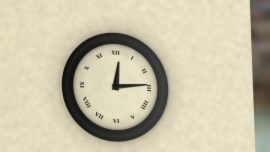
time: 12:14
